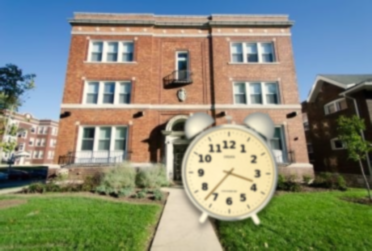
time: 3:37
